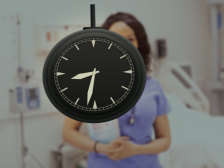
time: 8:32
